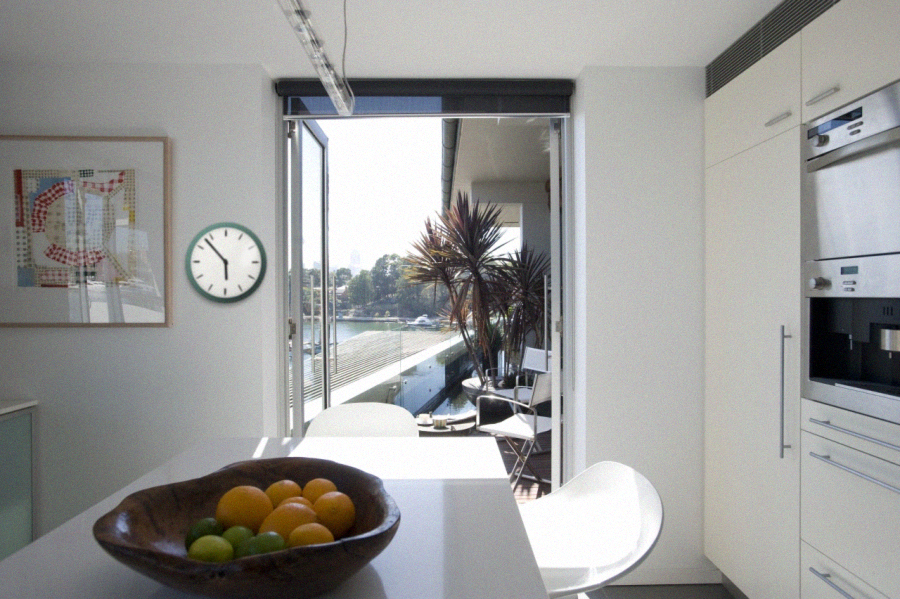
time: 5:53
